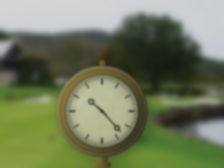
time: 10:23
